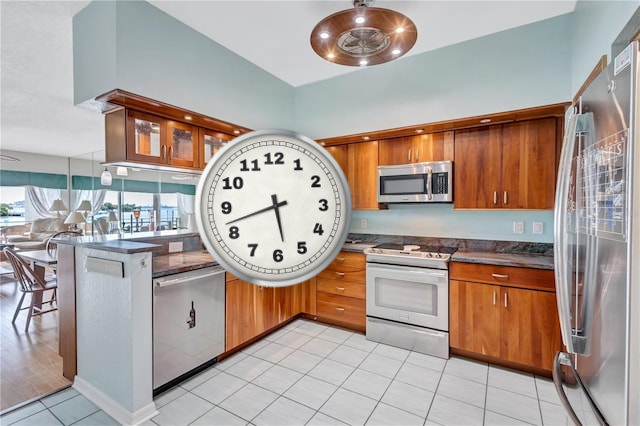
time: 5:42
